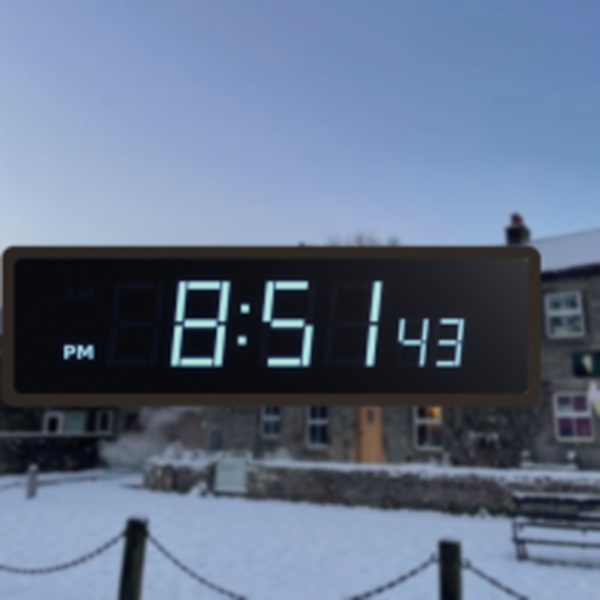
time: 8:51:43
